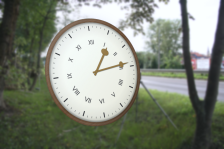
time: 1:14
